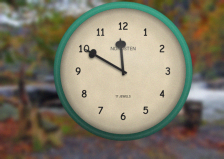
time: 11:50
